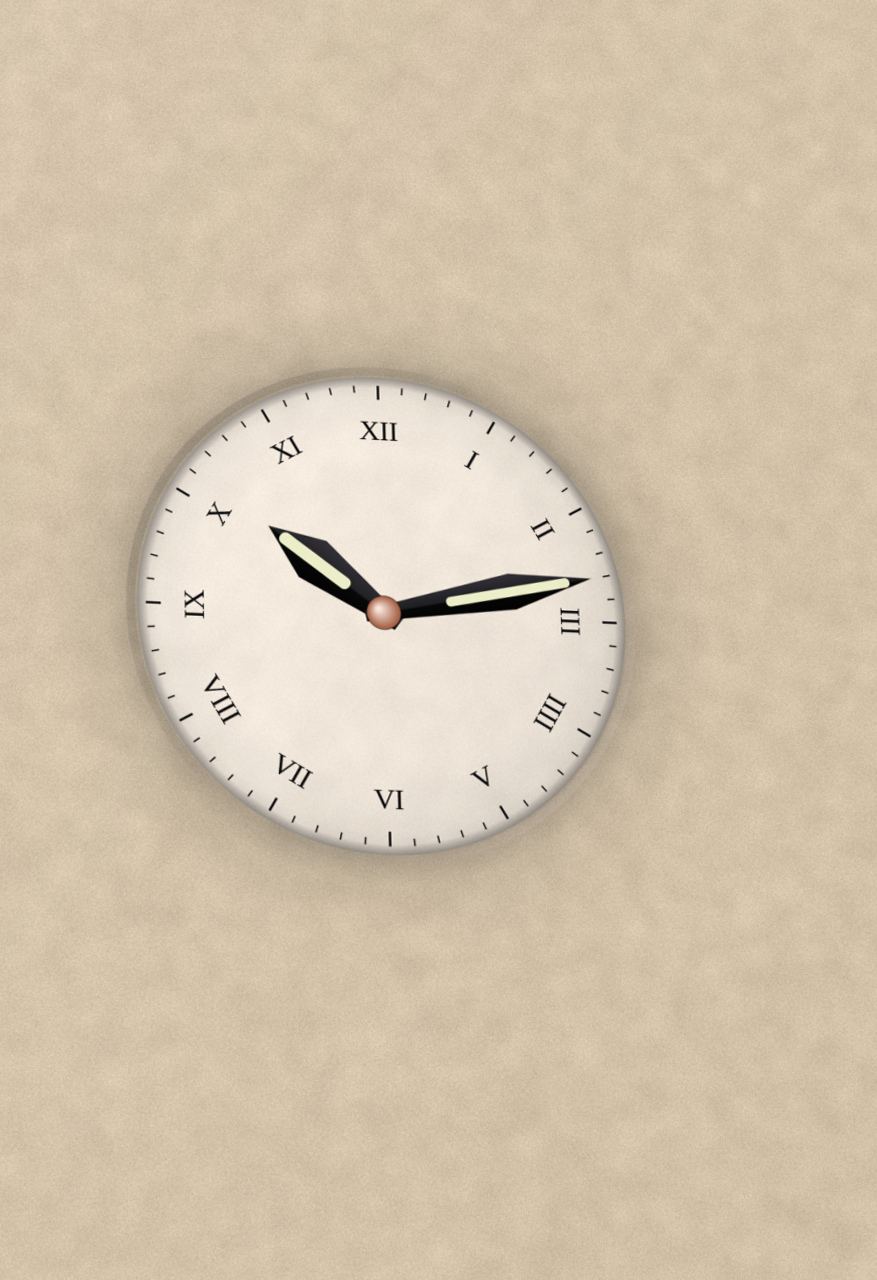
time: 10:13
